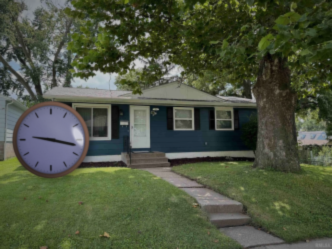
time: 9:17
